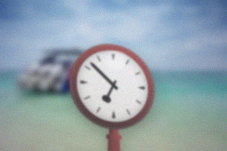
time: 6:52
